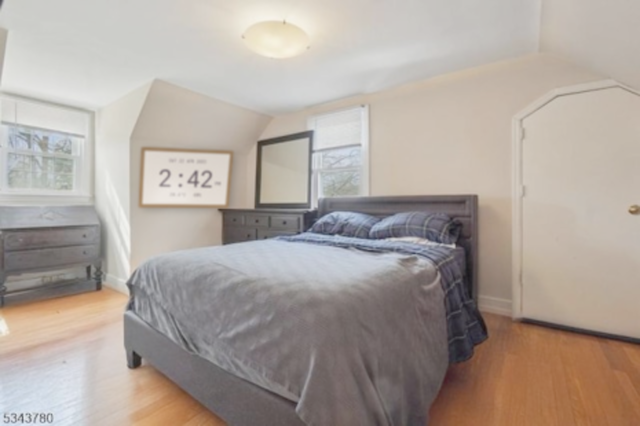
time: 2:42
